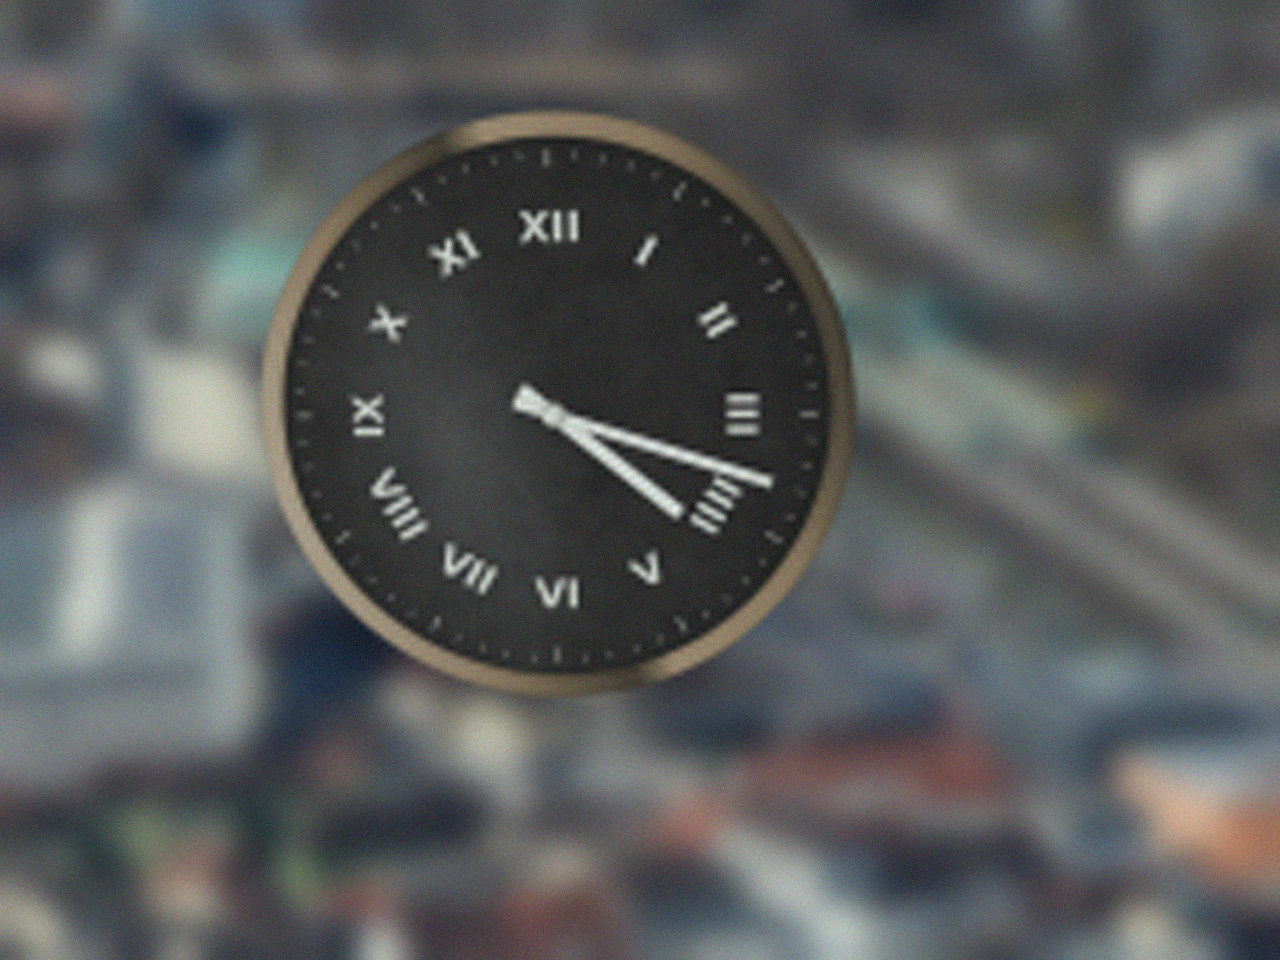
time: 4:18
